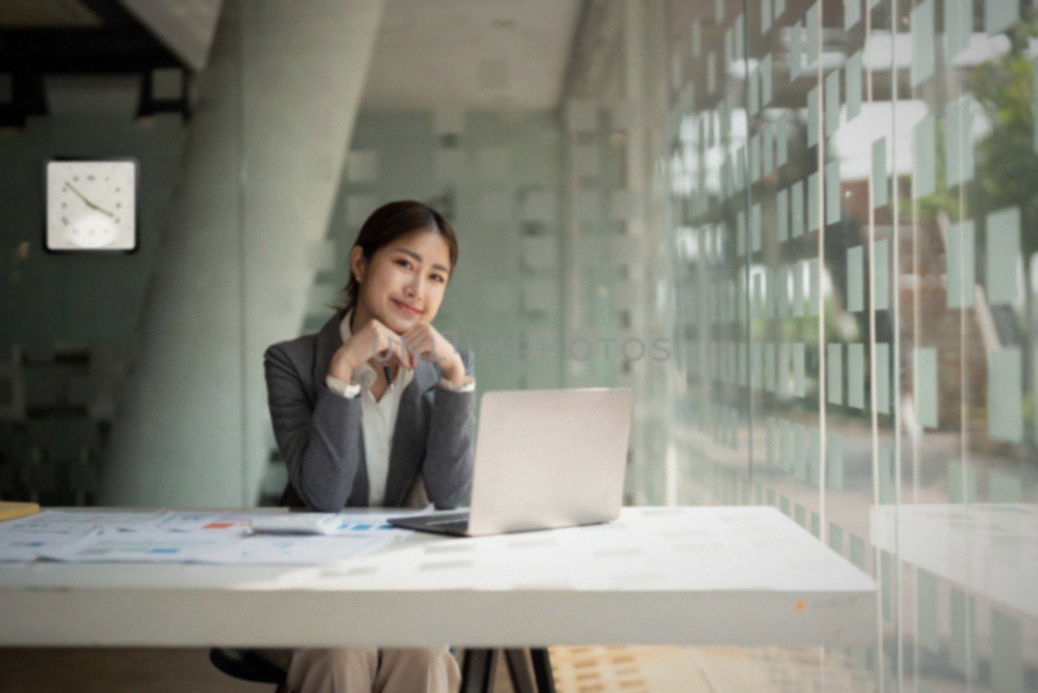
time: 3:52
